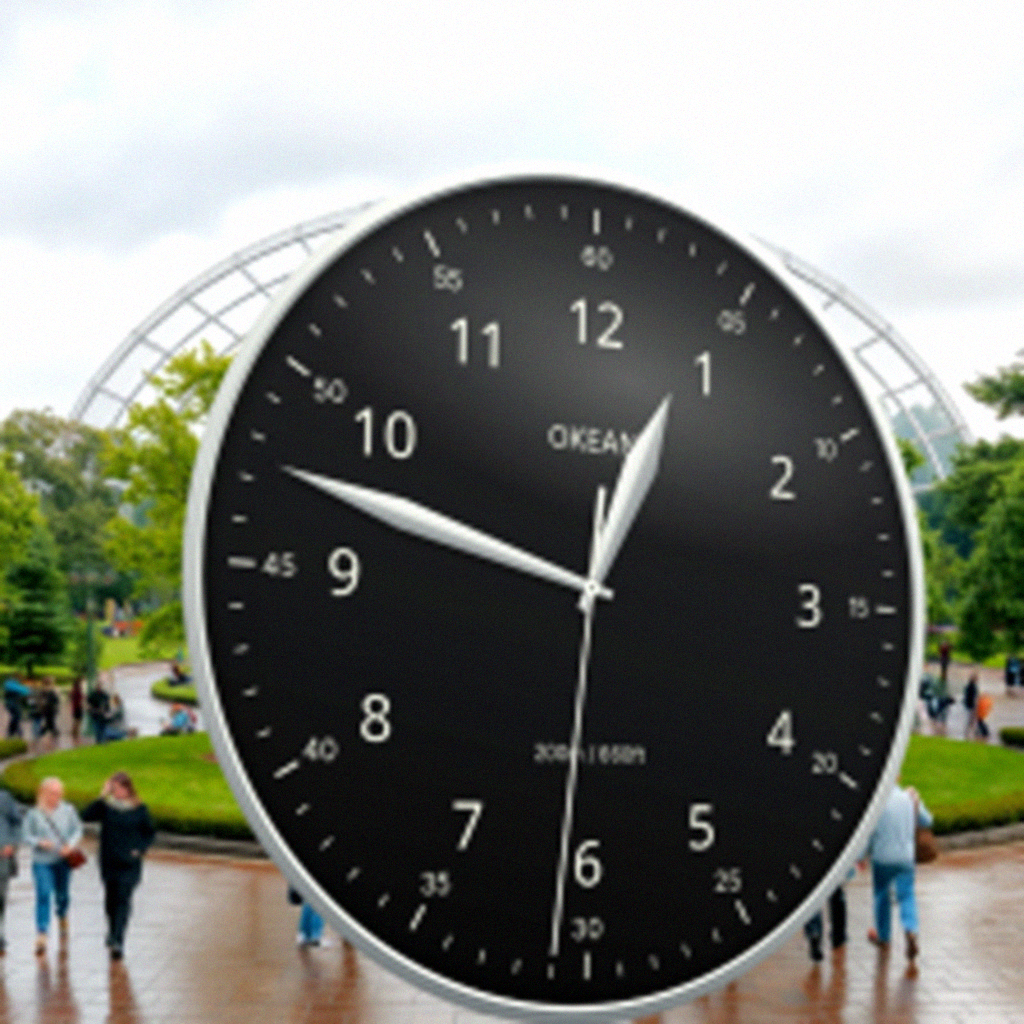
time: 12:47:31
